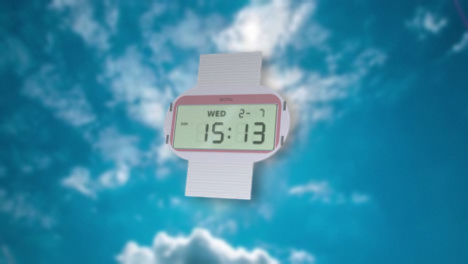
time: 15:13
